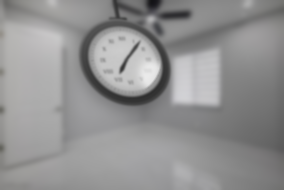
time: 7:07
